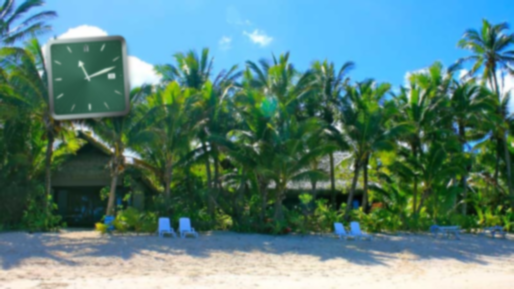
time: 11:12
